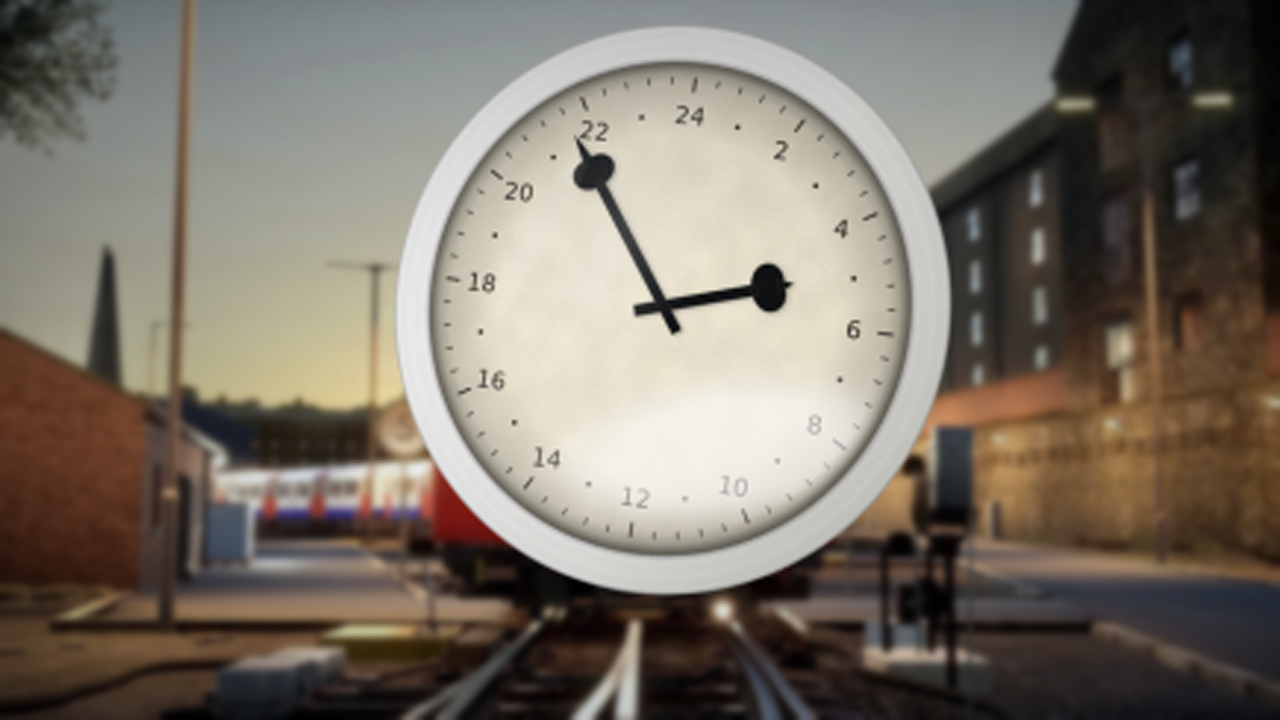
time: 4:54
